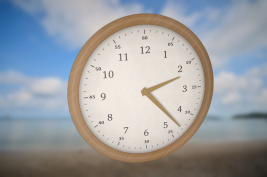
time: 2:23
